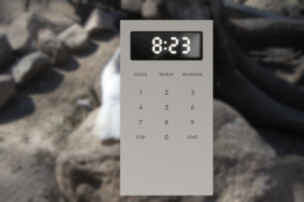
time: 8:23
